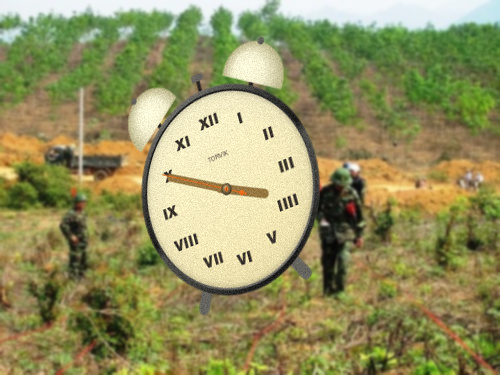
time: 3:49:50
